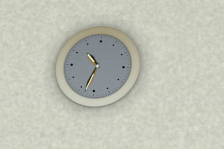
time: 10:33
